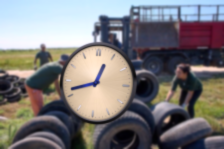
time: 12:42
